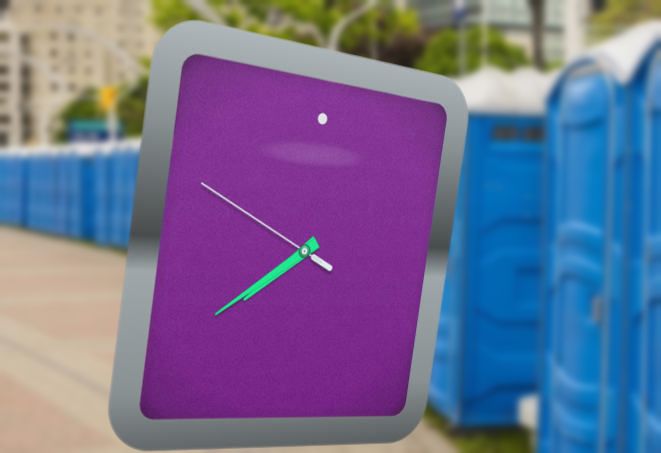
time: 7:38:49
